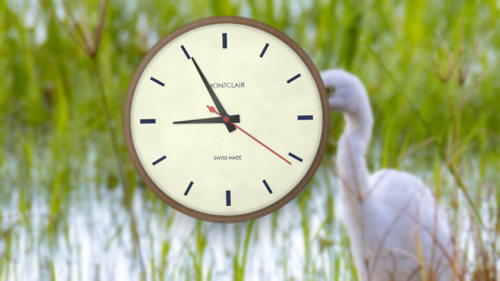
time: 8:55:21
